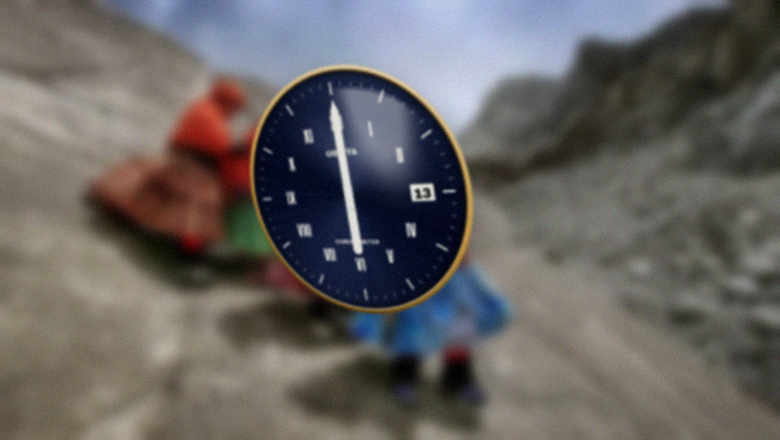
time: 6:00
